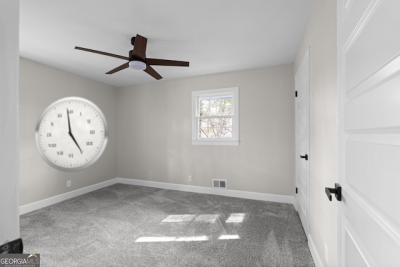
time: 4:59
